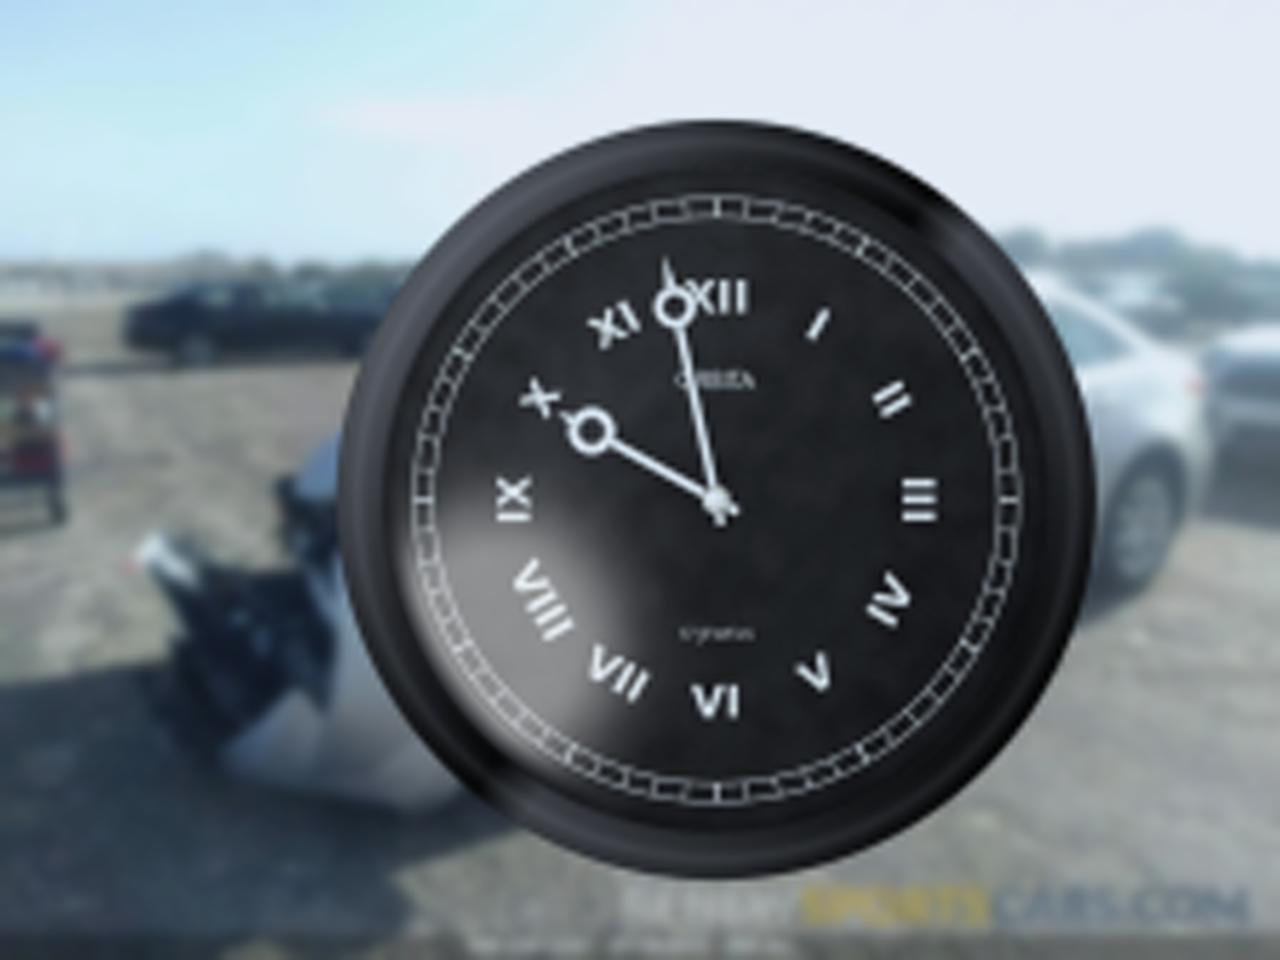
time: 9:58
